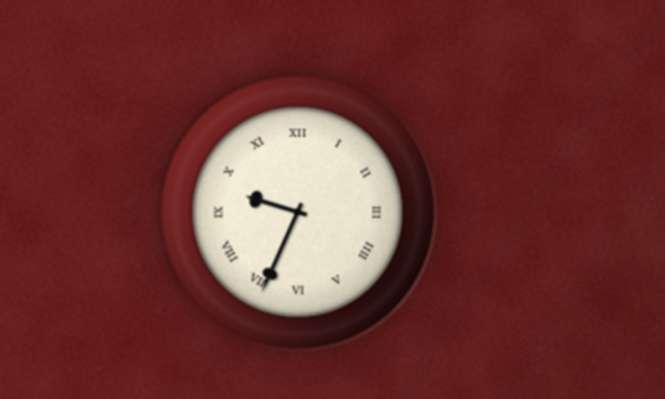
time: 9:34
